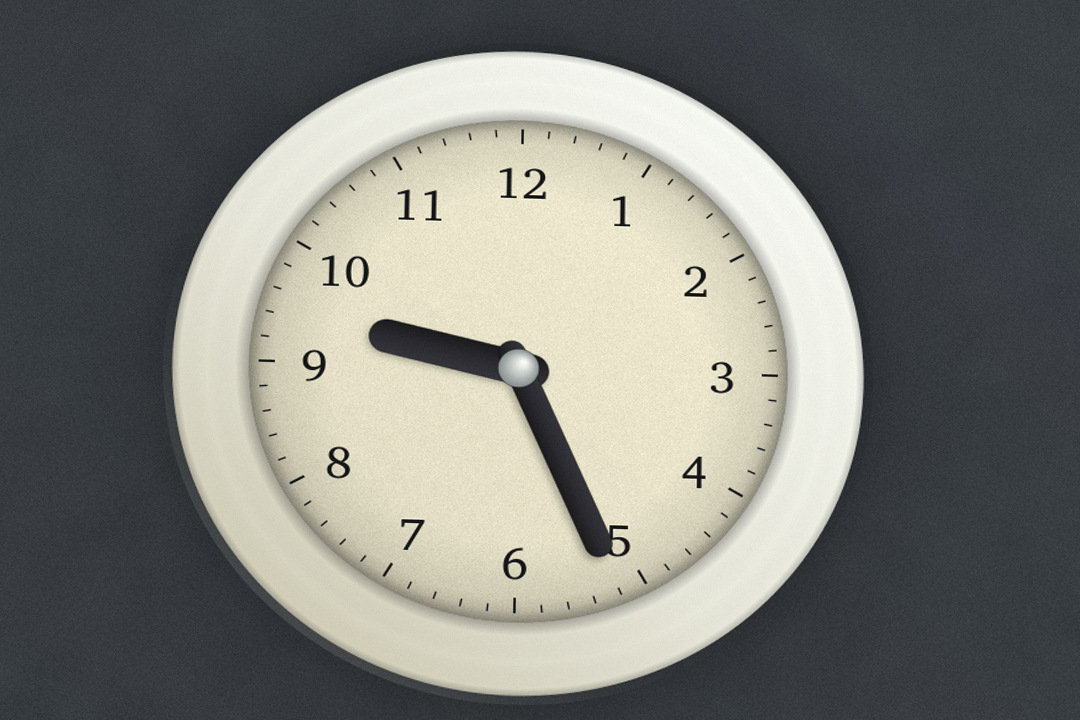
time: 9:26
